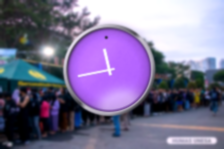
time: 11:44
